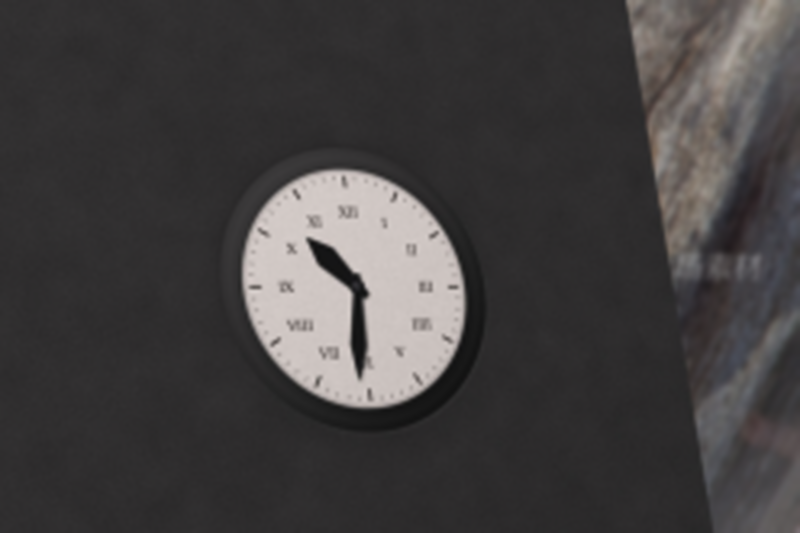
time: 10:31
